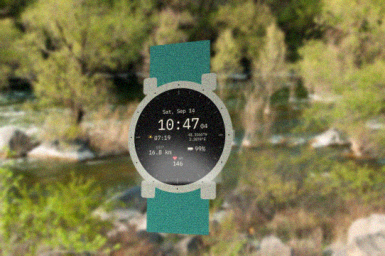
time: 10:47
